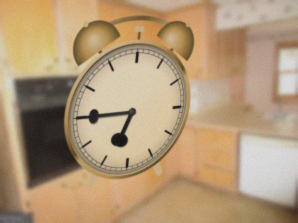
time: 6:45
